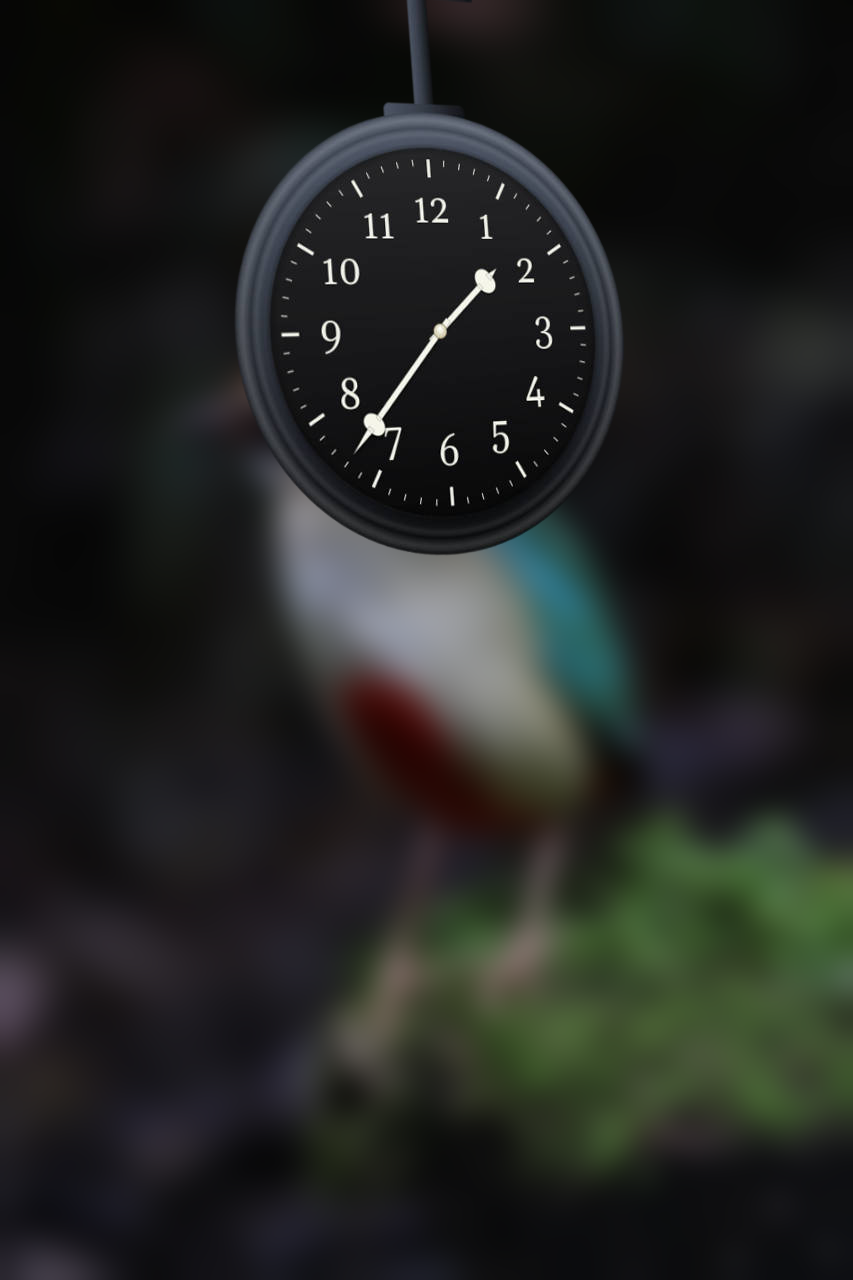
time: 1:37
